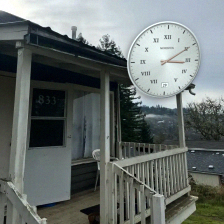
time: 3:10
